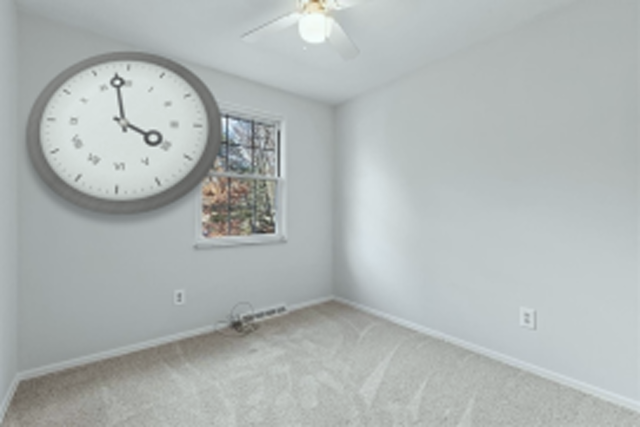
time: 3:58
